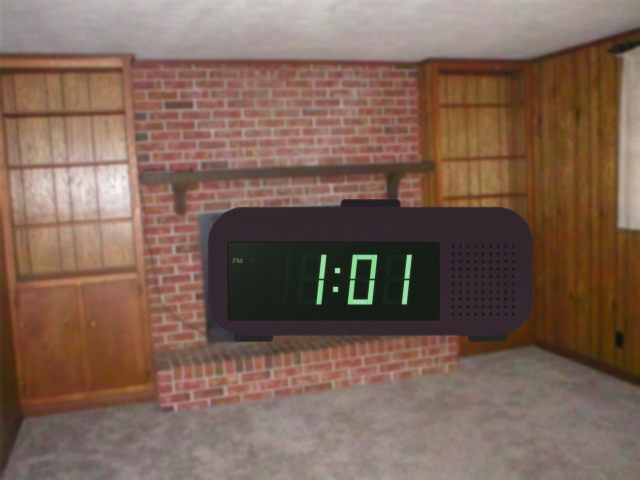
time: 1:01
